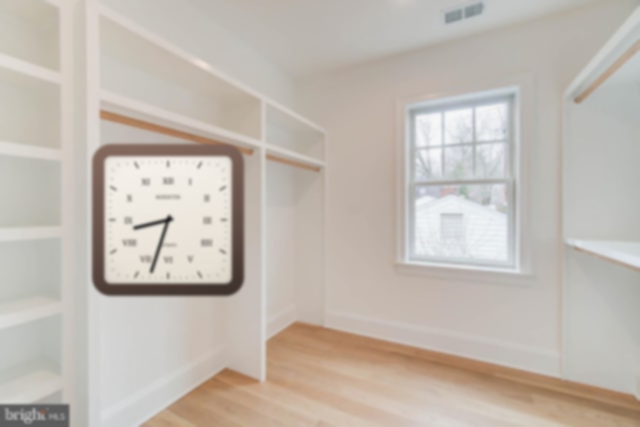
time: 8:33
